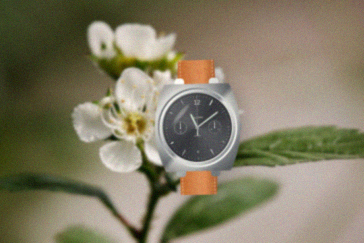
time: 11:09
